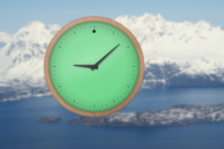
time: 9:08
